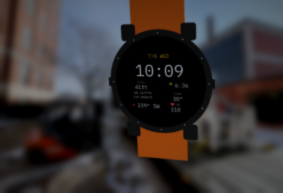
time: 10:09
